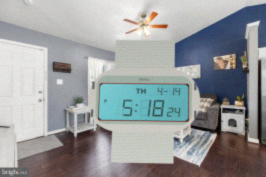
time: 5:18
